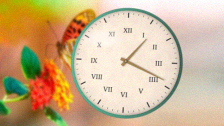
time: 1:19
